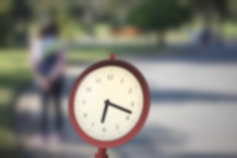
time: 6:18
